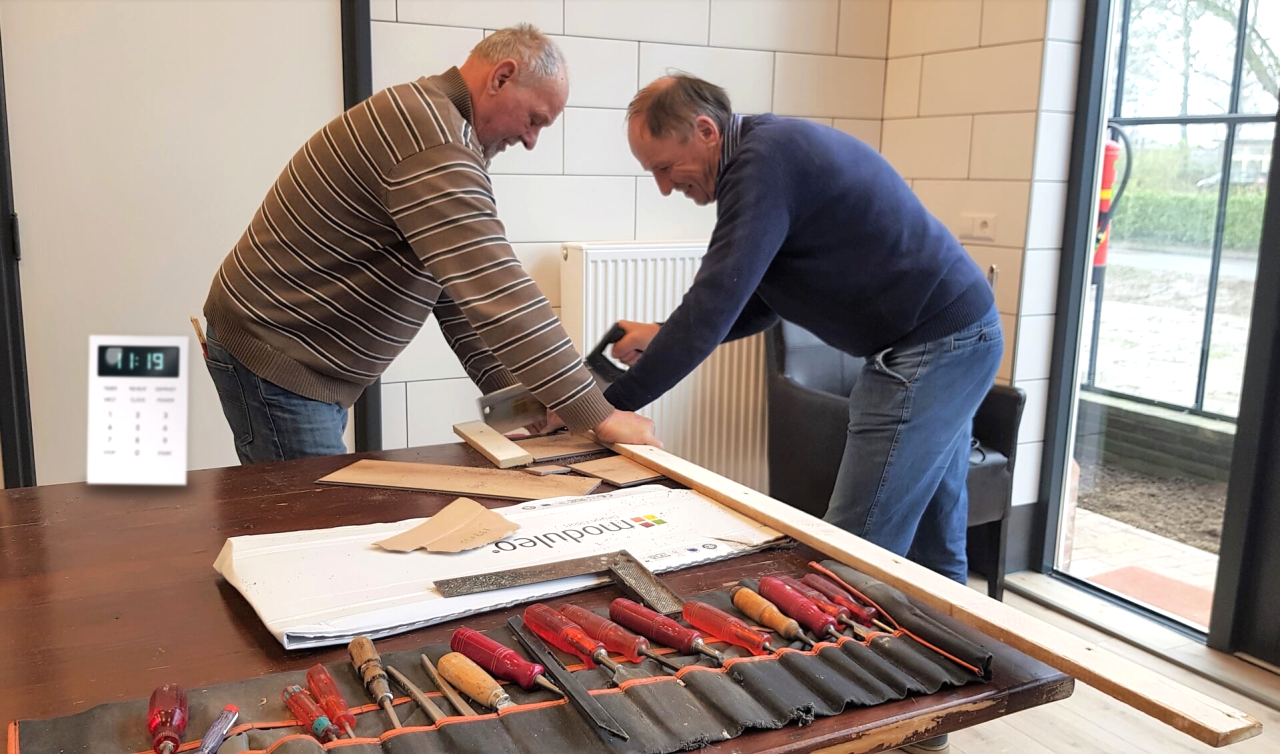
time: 11:19
